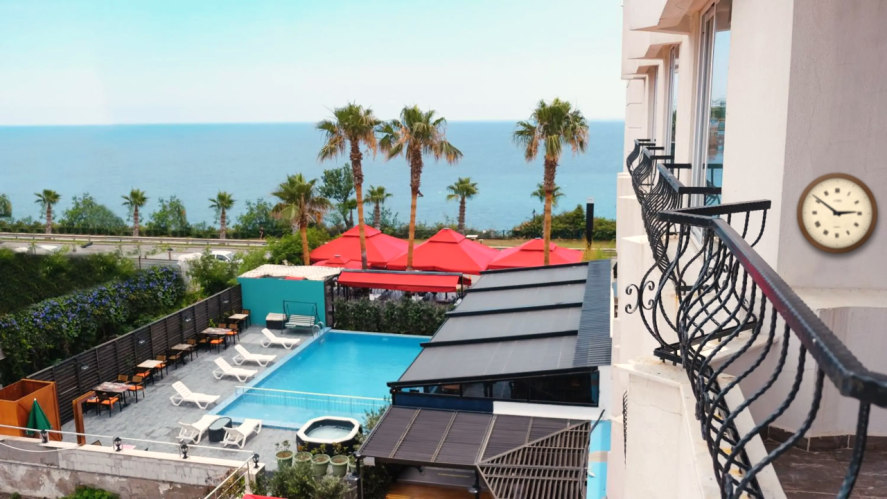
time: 2:51
